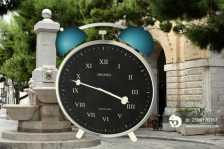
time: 3:48
